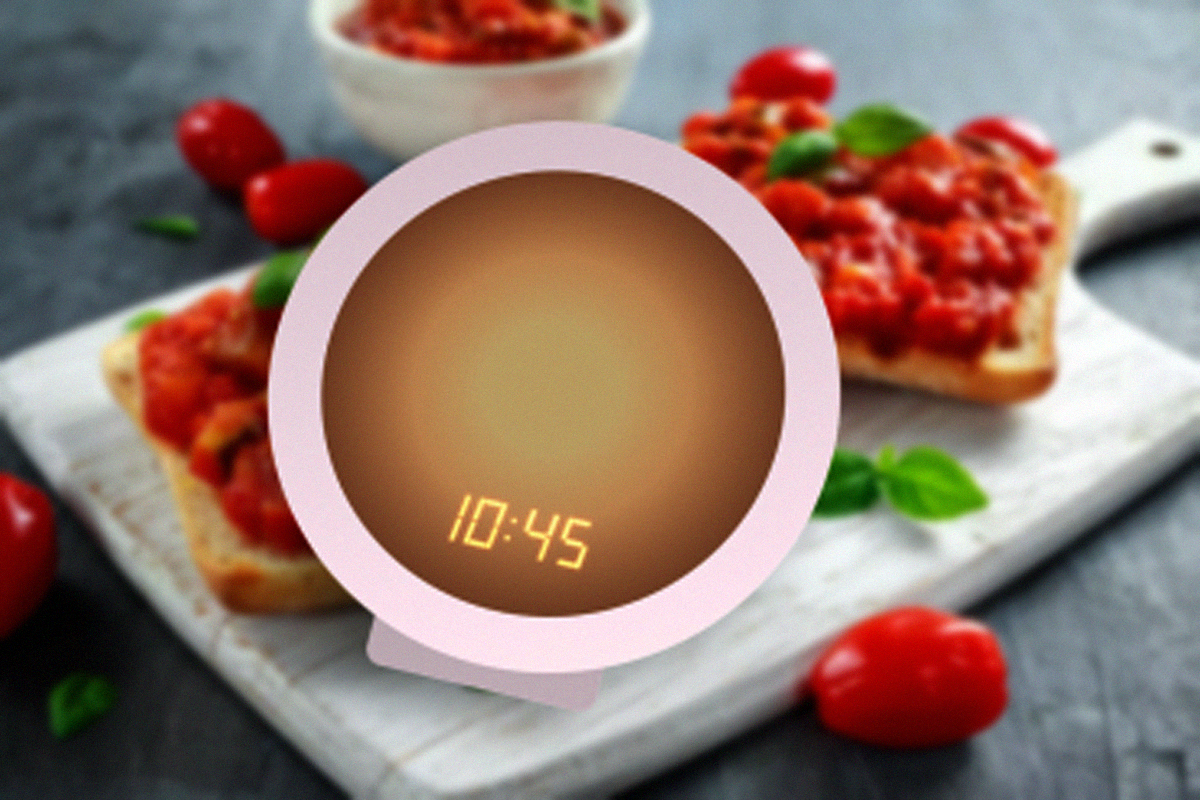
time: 10:45
